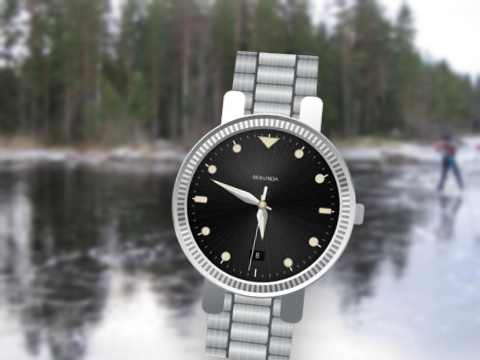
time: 5:48:31
